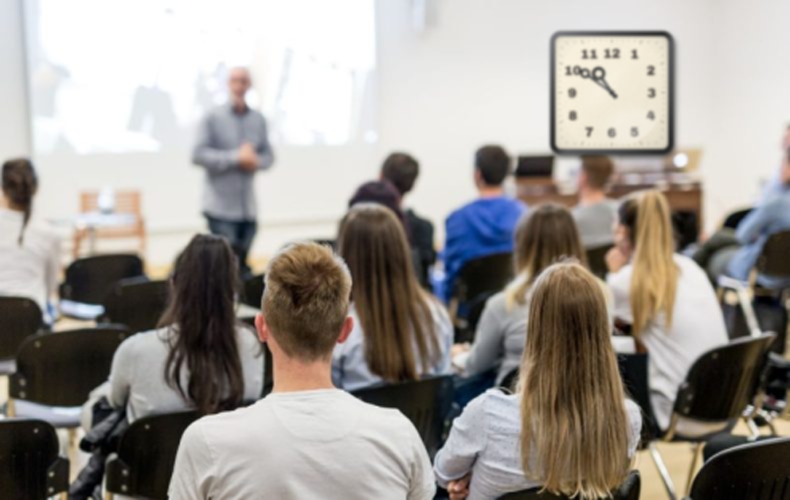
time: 10:51
